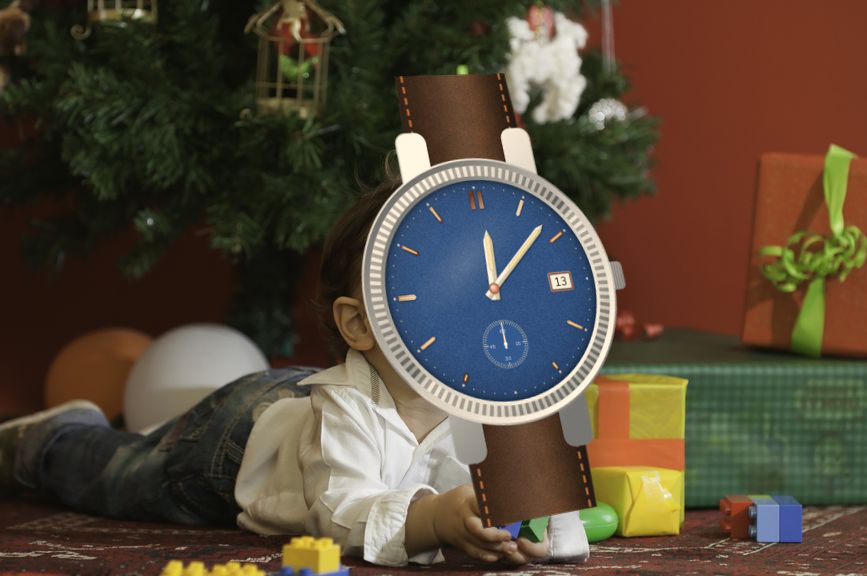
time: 12:08
